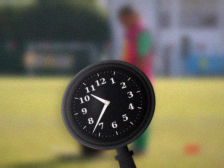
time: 10:37
